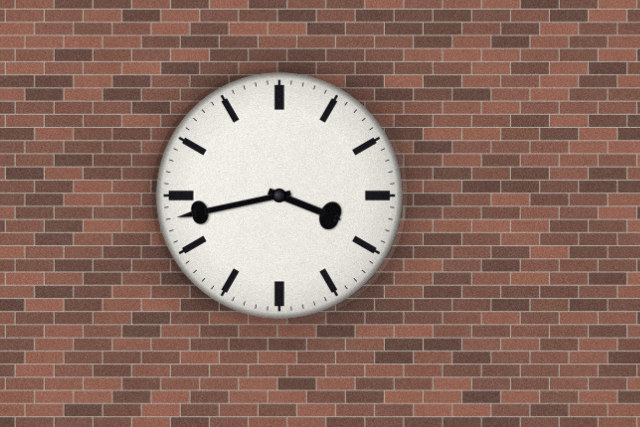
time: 3:43
